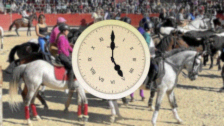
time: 5:00
